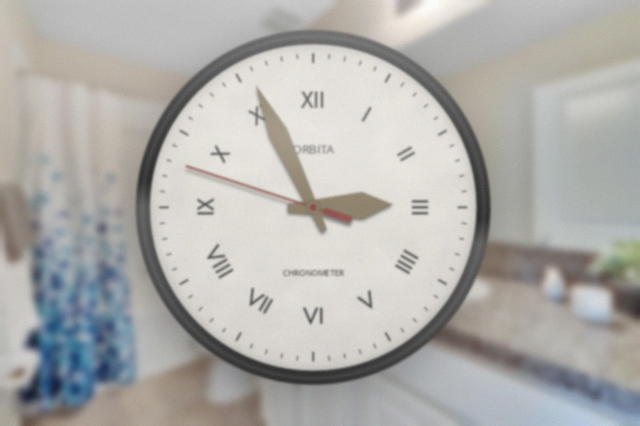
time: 2:55:48
